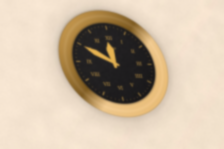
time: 11:50
